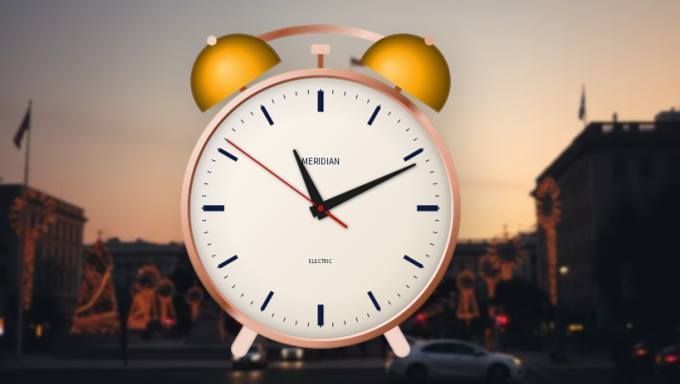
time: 11:10:51
